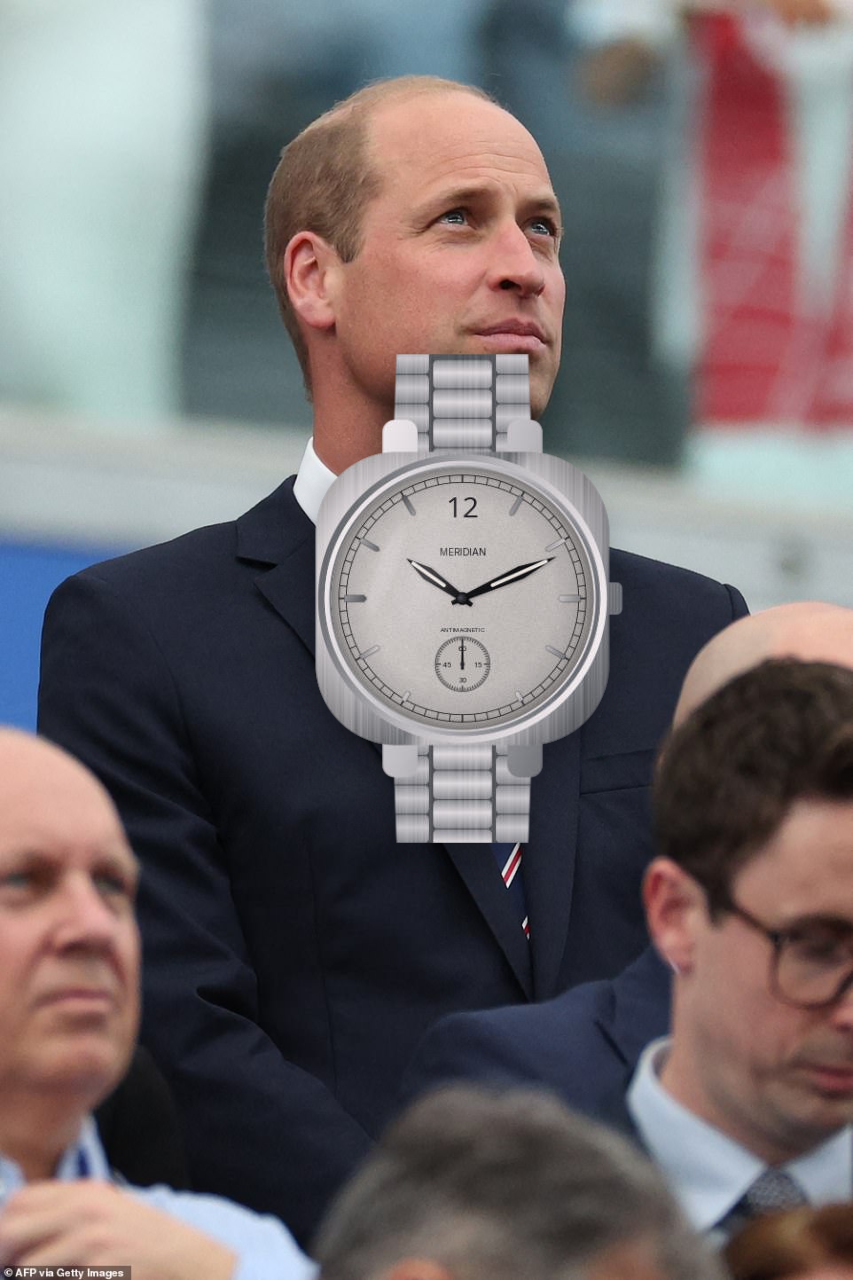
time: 10:11
